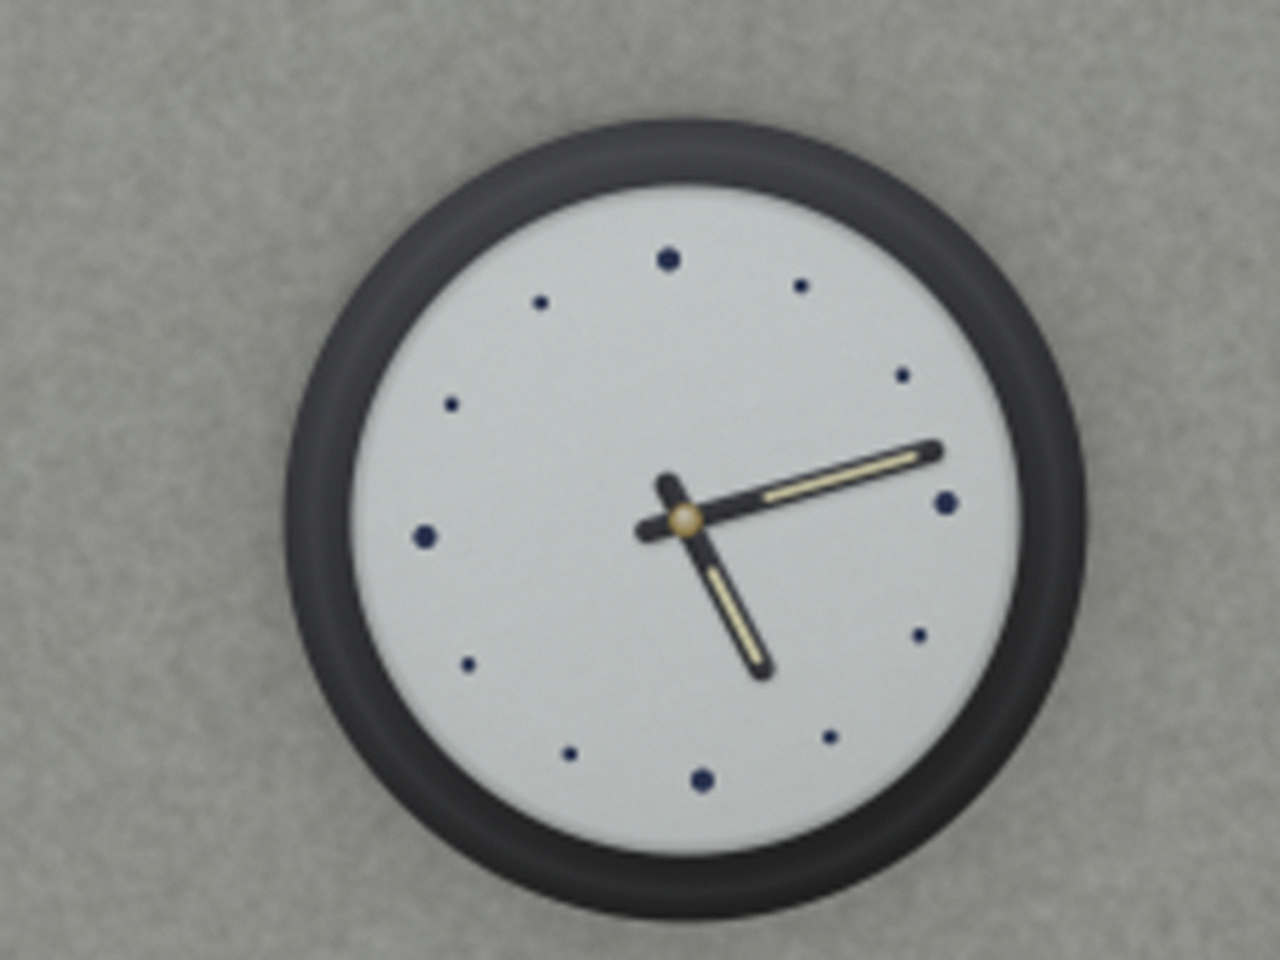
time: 5:13
